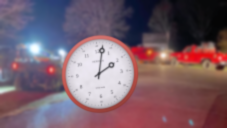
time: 2:02
